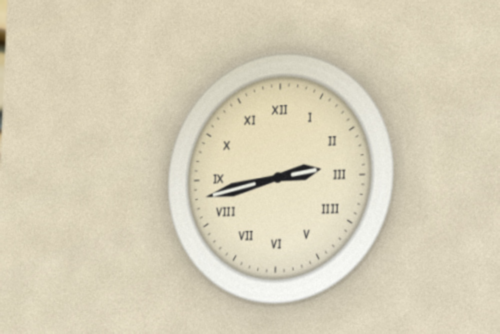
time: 2:43
